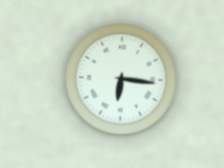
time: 6:16
